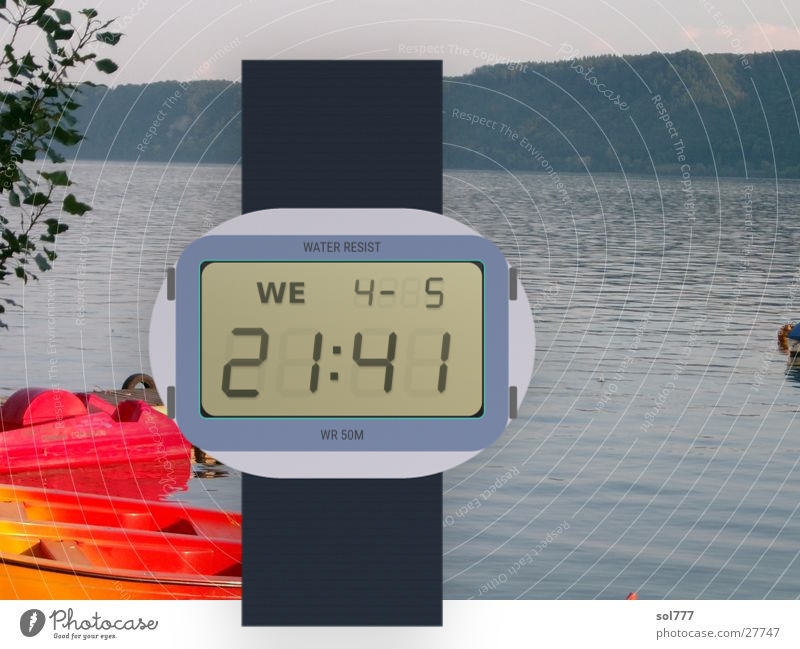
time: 21:41
